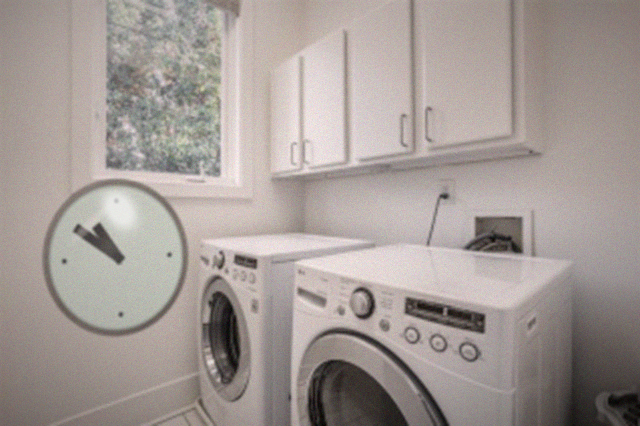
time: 10:51
